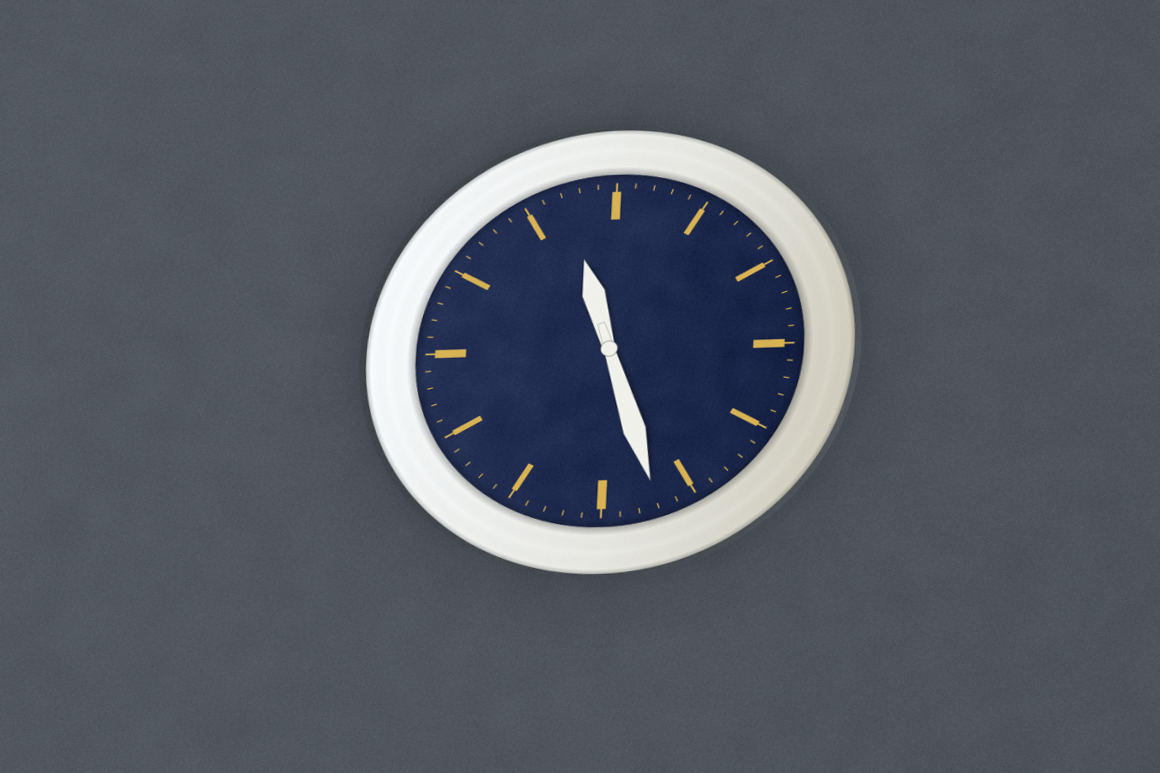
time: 11:27
